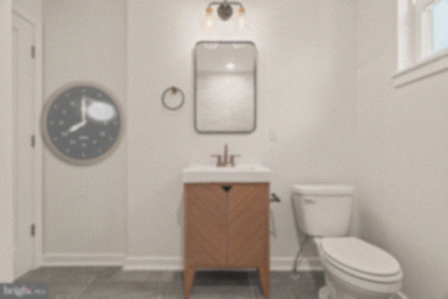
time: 8:00
